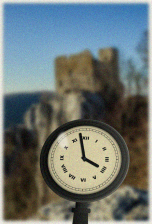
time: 3:58
